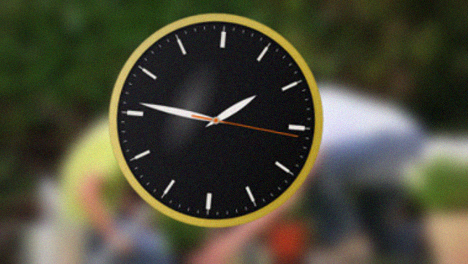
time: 1:46:16
